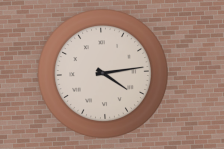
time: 4:14
